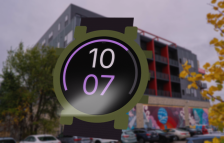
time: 10:07
